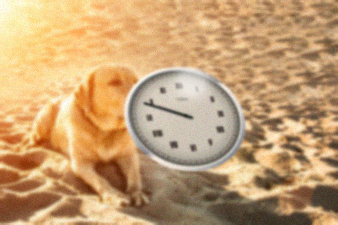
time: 9:49
